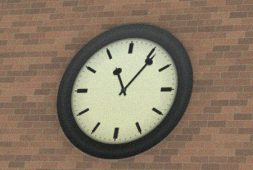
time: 11:06
